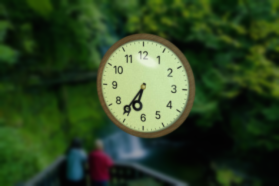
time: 6:36
